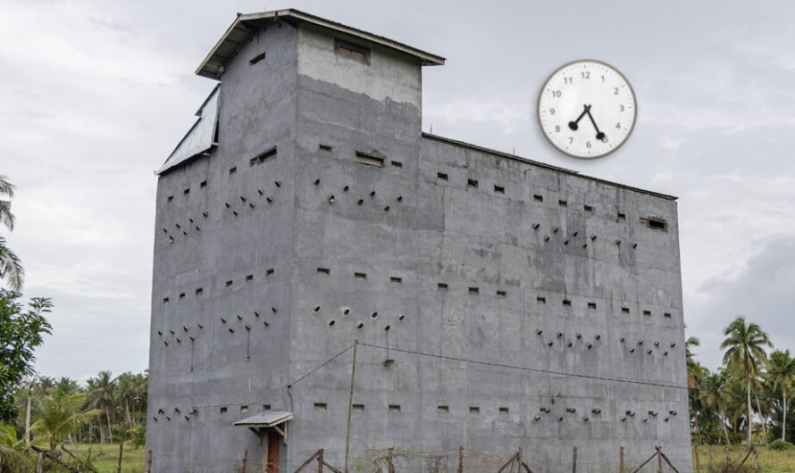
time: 7:26
